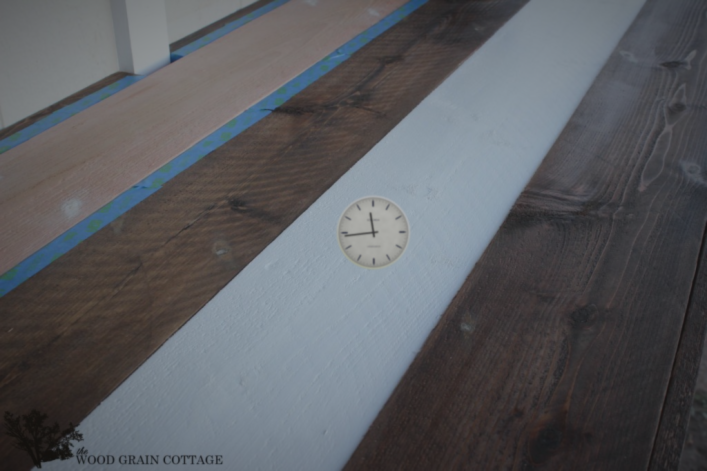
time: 11:44
